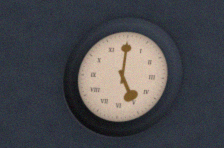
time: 5:00
